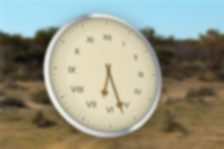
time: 6:27
